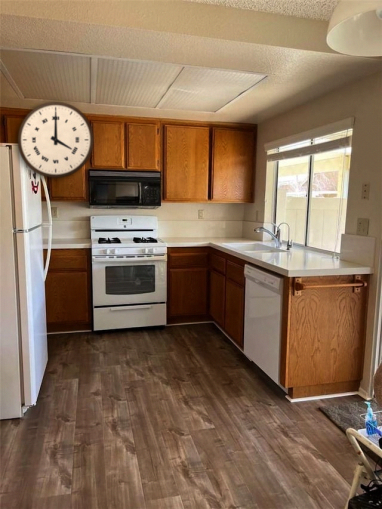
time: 4:00
